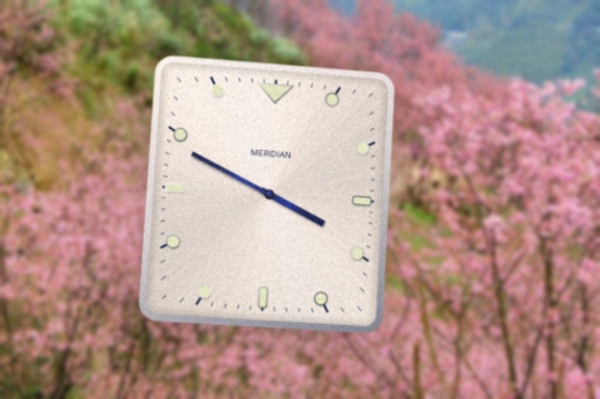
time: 3:49
